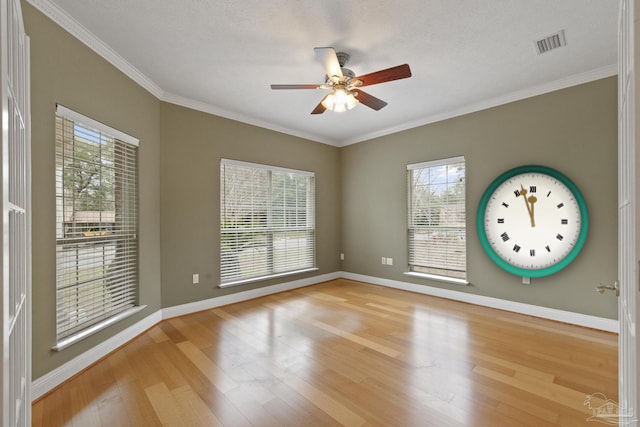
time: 11:57
